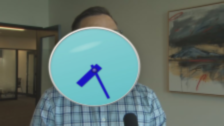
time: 7:26
